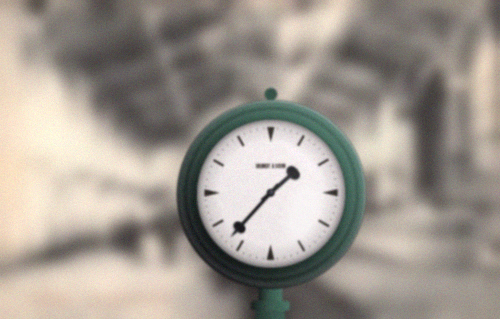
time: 1:37
